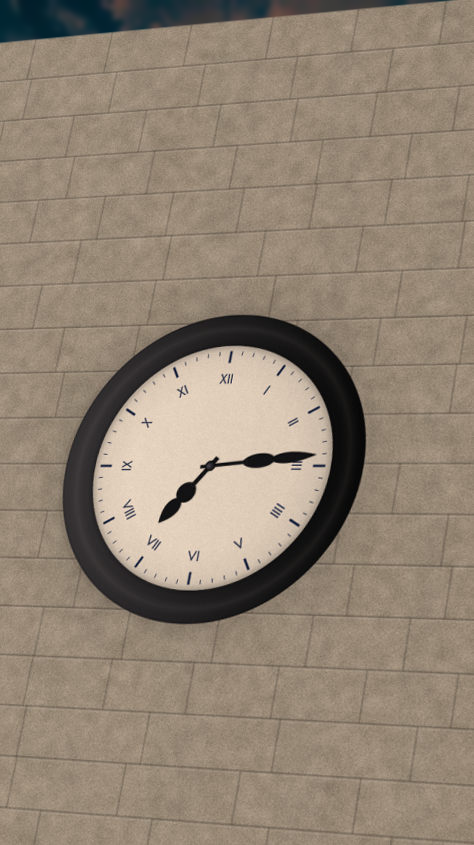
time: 7:14
